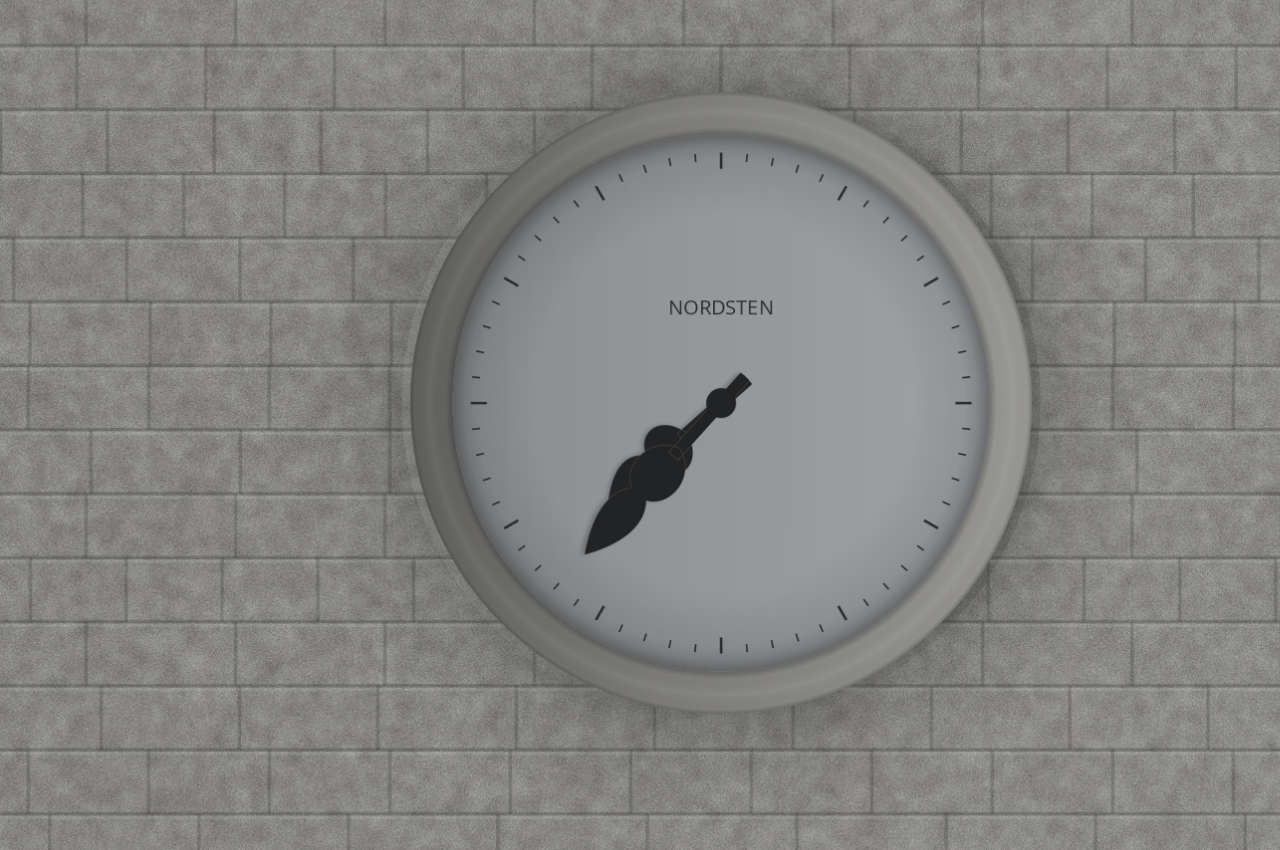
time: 7:37
